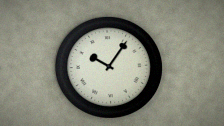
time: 10:06
